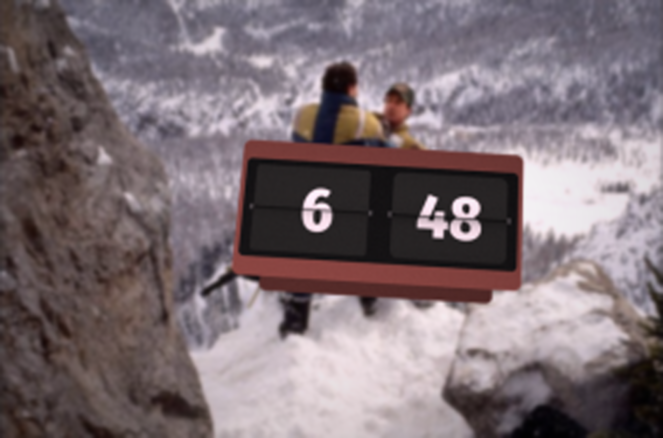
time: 6:48
